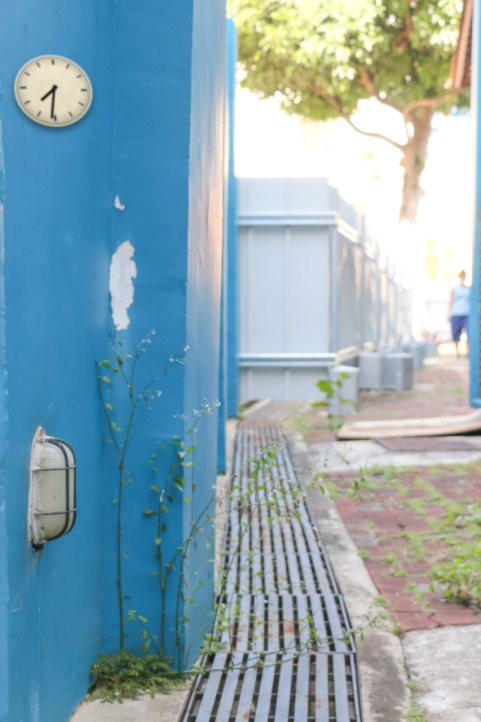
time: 7:31
